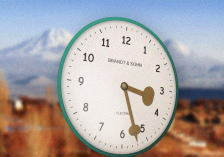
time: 3:27
